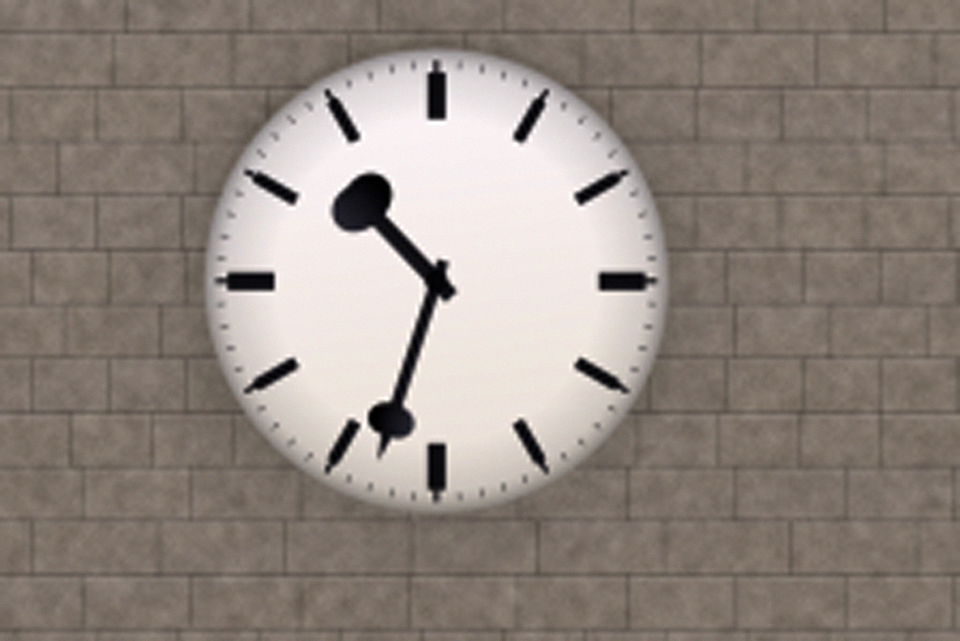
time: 10:33
